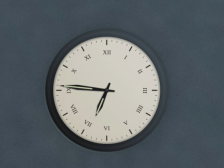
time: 6:46
